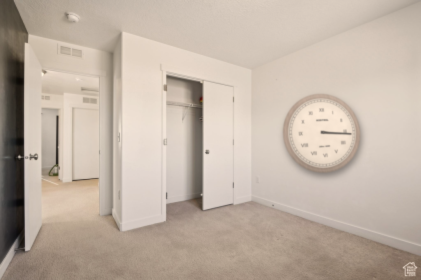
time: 3:16
